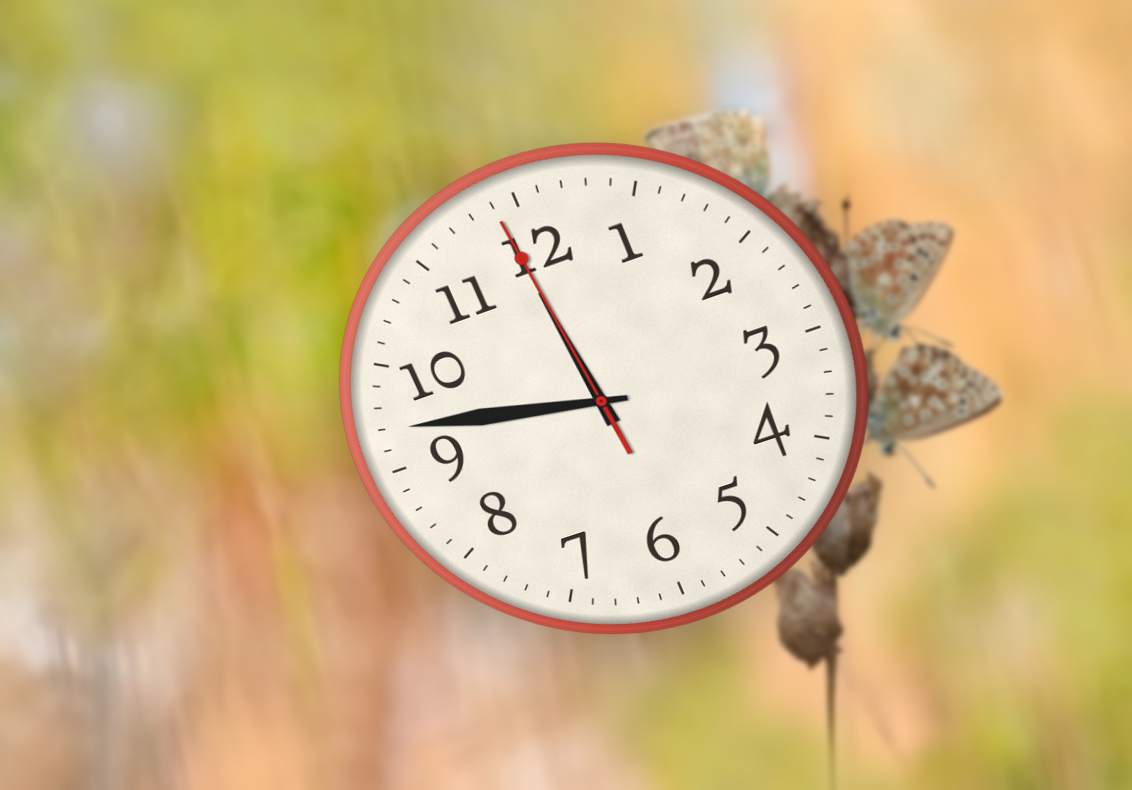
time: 11:46:59
